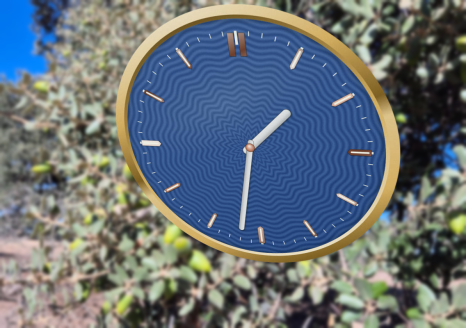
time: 1:32
